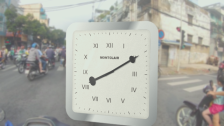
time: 8:10
